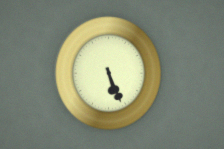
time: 5:26
